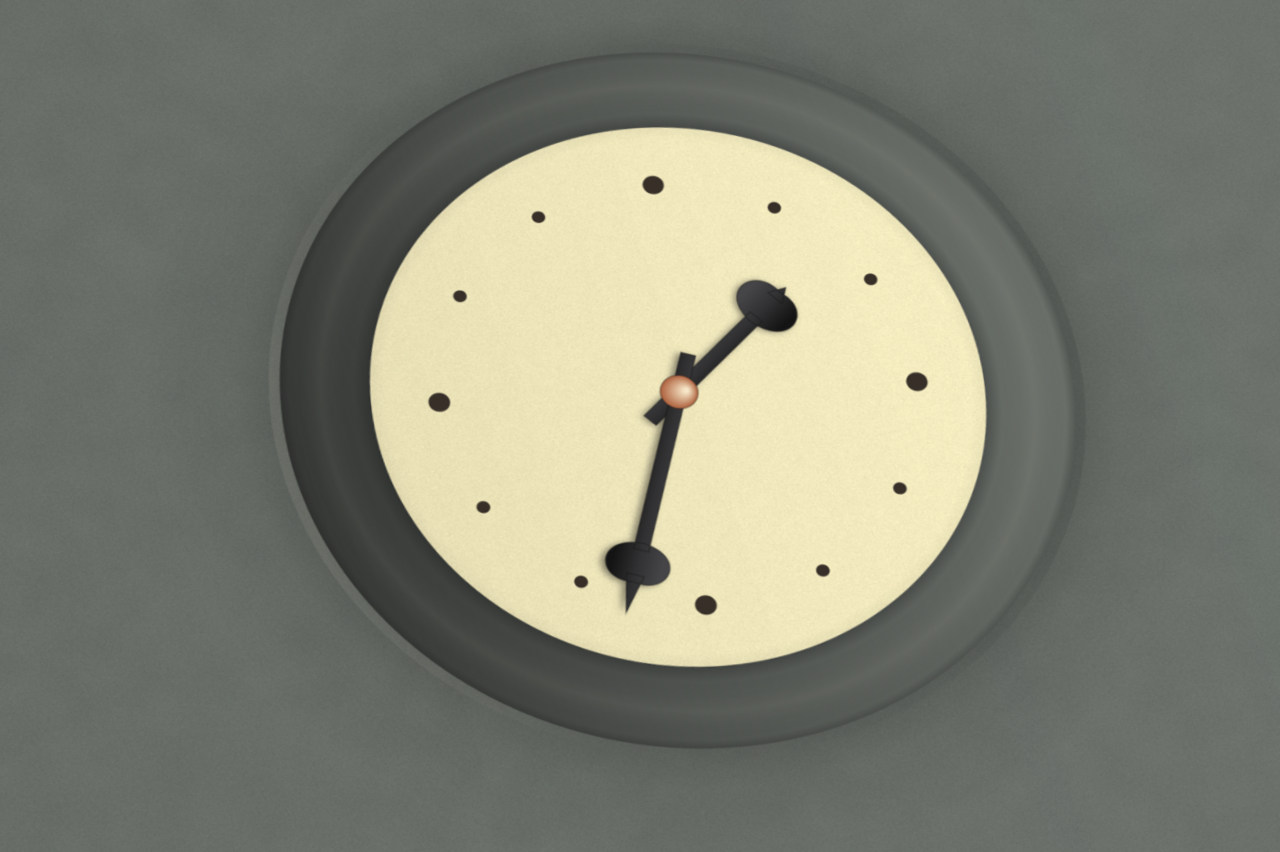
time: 1:33
